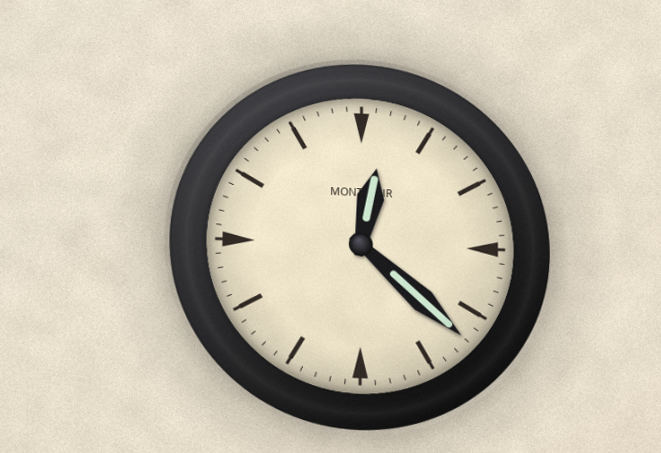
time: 12:22
